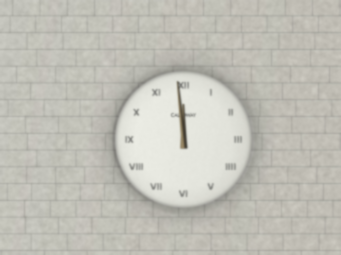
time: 11:59
